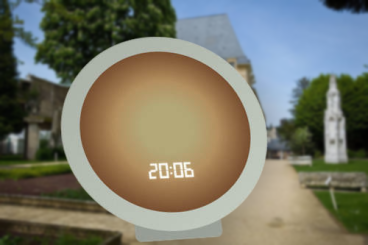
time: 20:06
